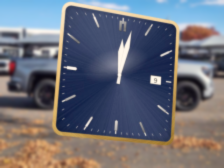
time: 12:02
